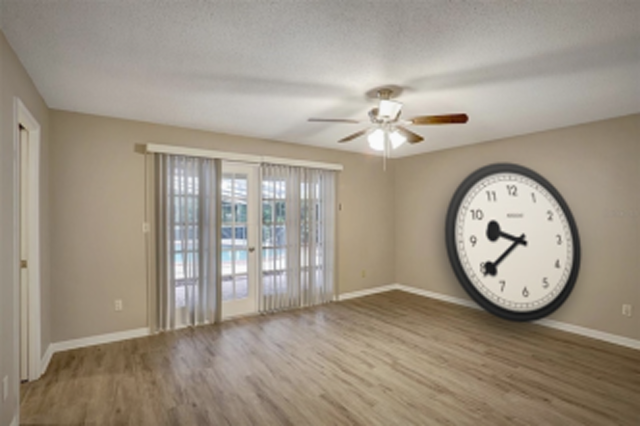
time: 9:39
